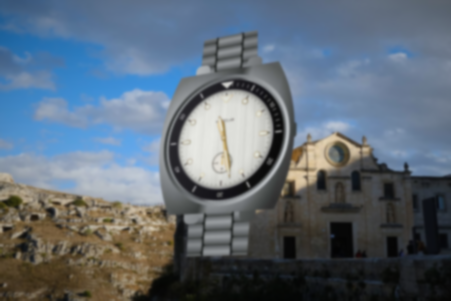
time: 11:28
